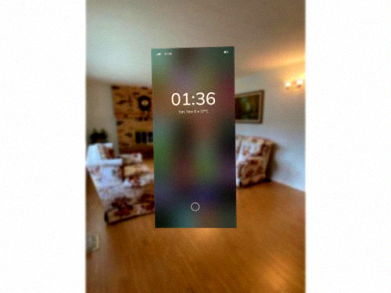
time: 1:36
